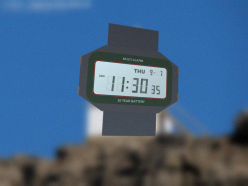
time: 11:30:35
